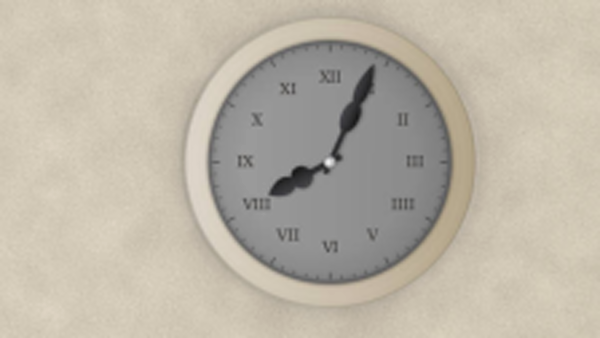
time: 8:04
